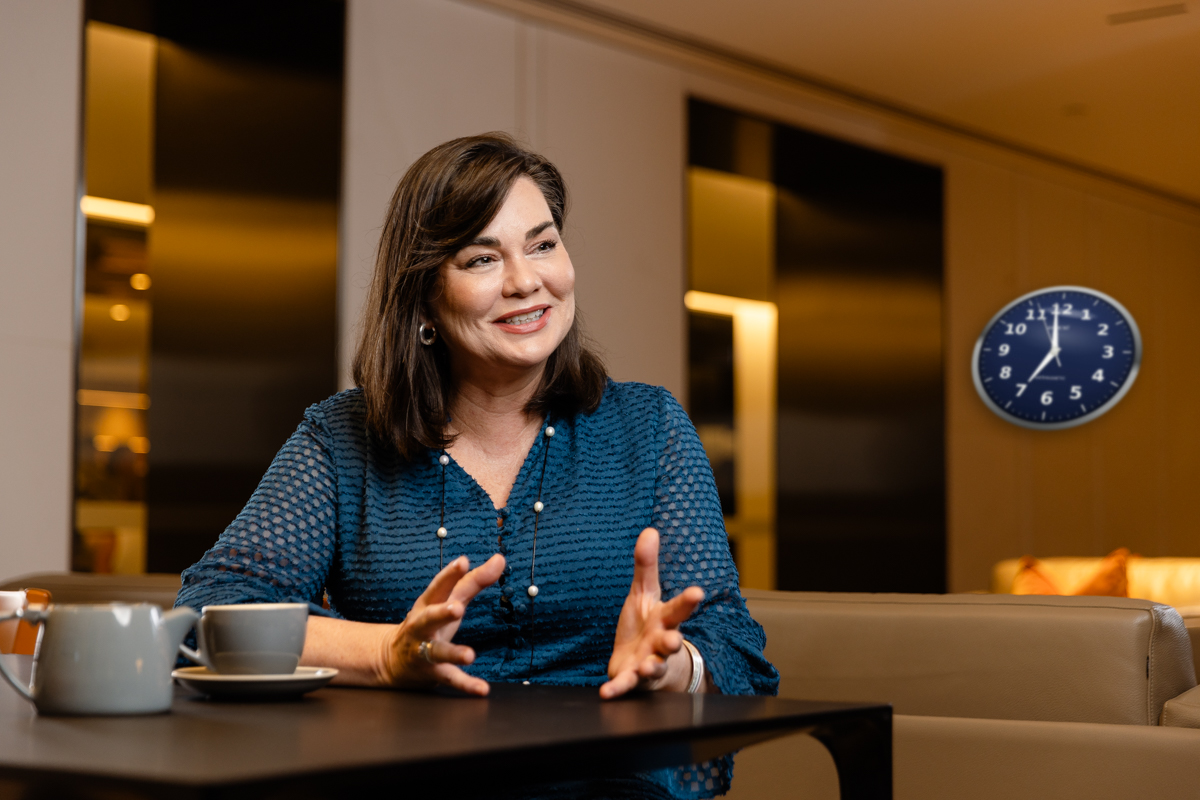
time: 6:58:56
